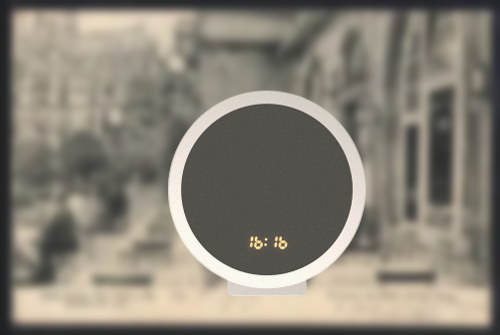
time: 16:16
